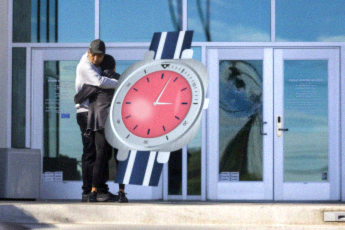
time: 3:03
